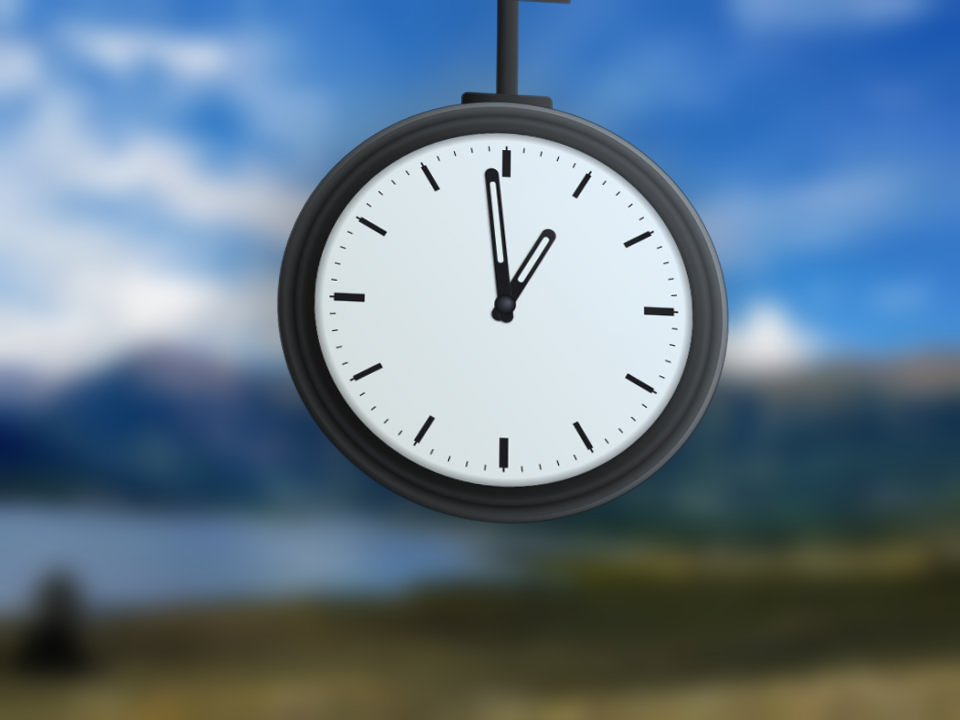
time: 12:59
